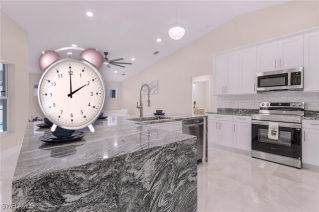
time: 2:00
